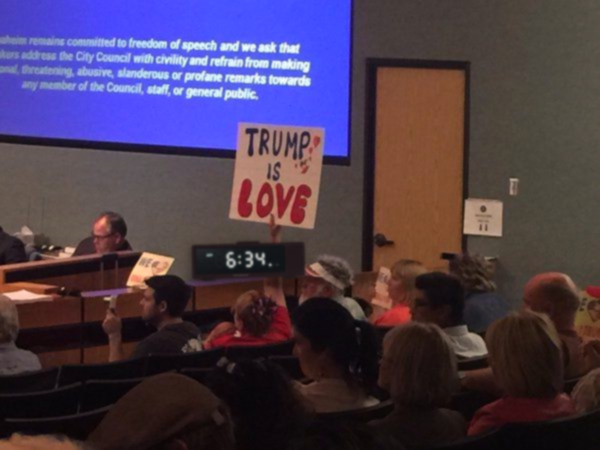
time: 6:34
